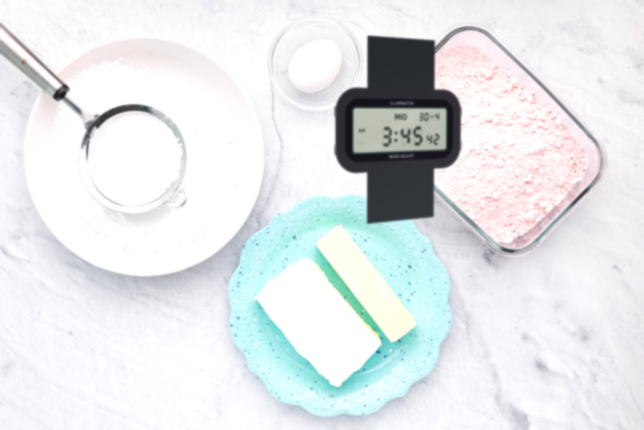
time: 3:45:42
